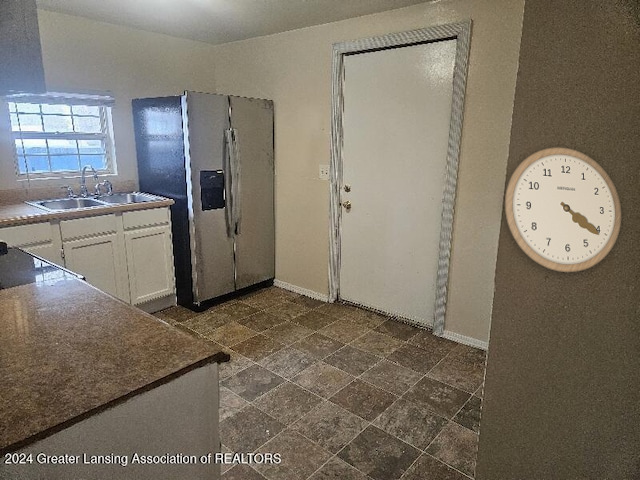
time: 4:21
